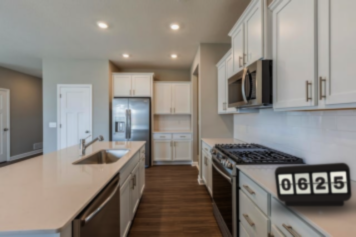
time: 6:25
